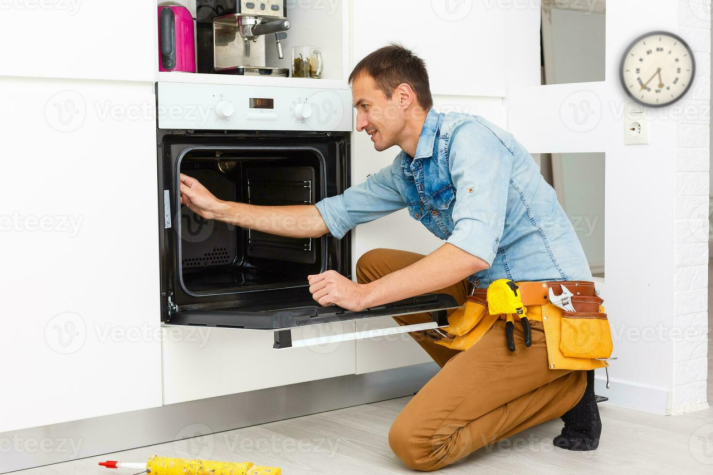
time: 5:37
